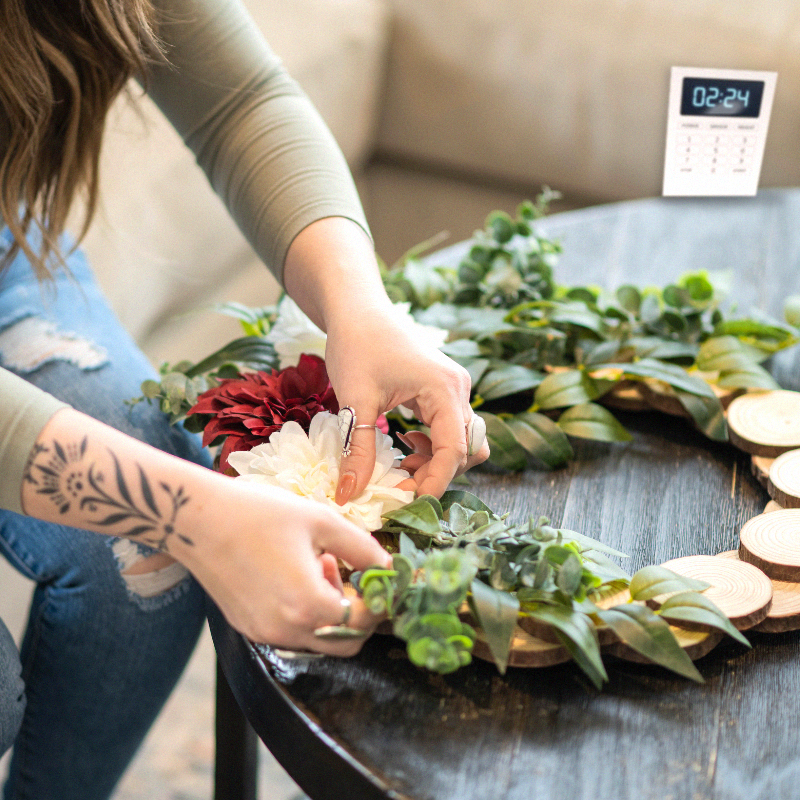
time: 2:24
